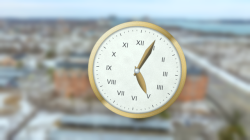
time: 5:04
